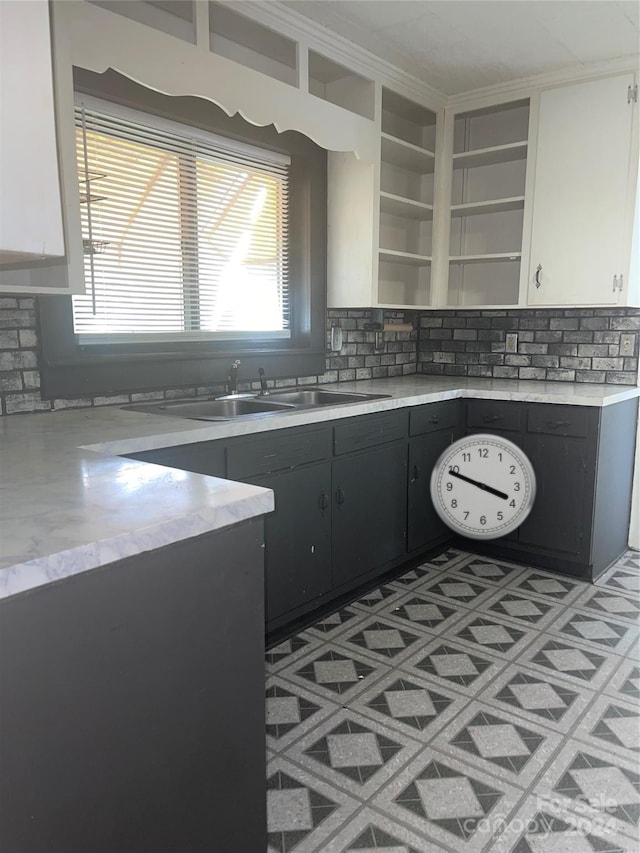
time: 3:49
